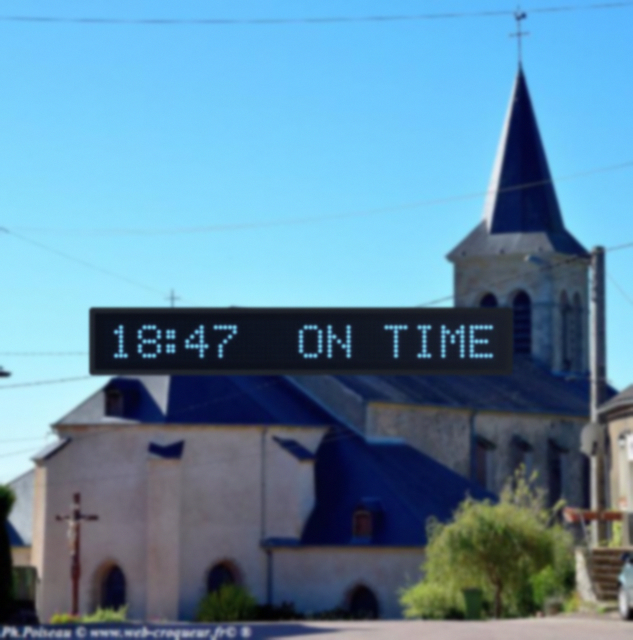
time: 18:47
